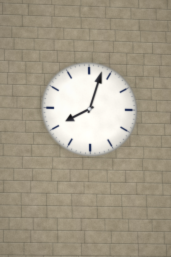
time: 8:03
